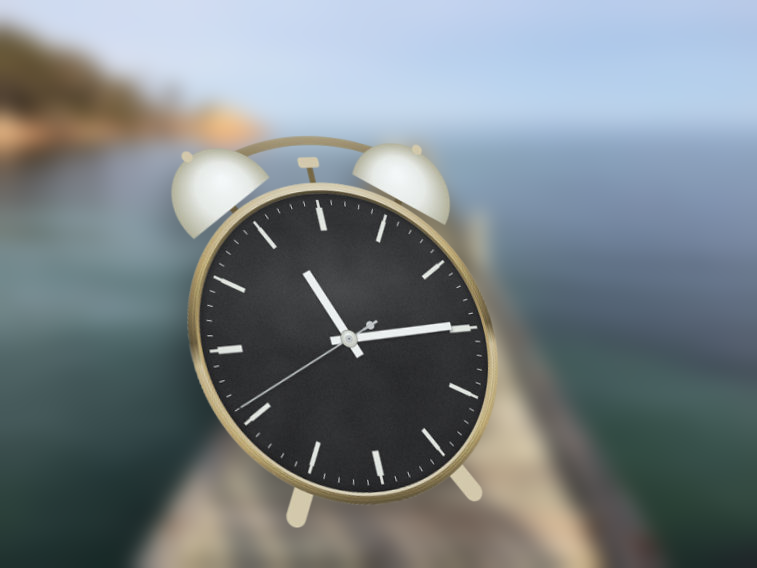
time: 11:14:41
